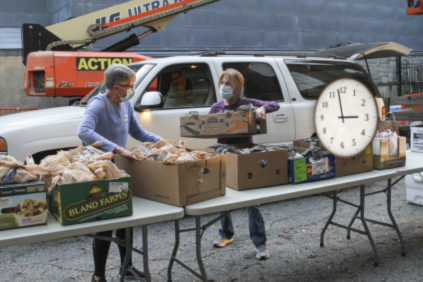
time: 2:58
